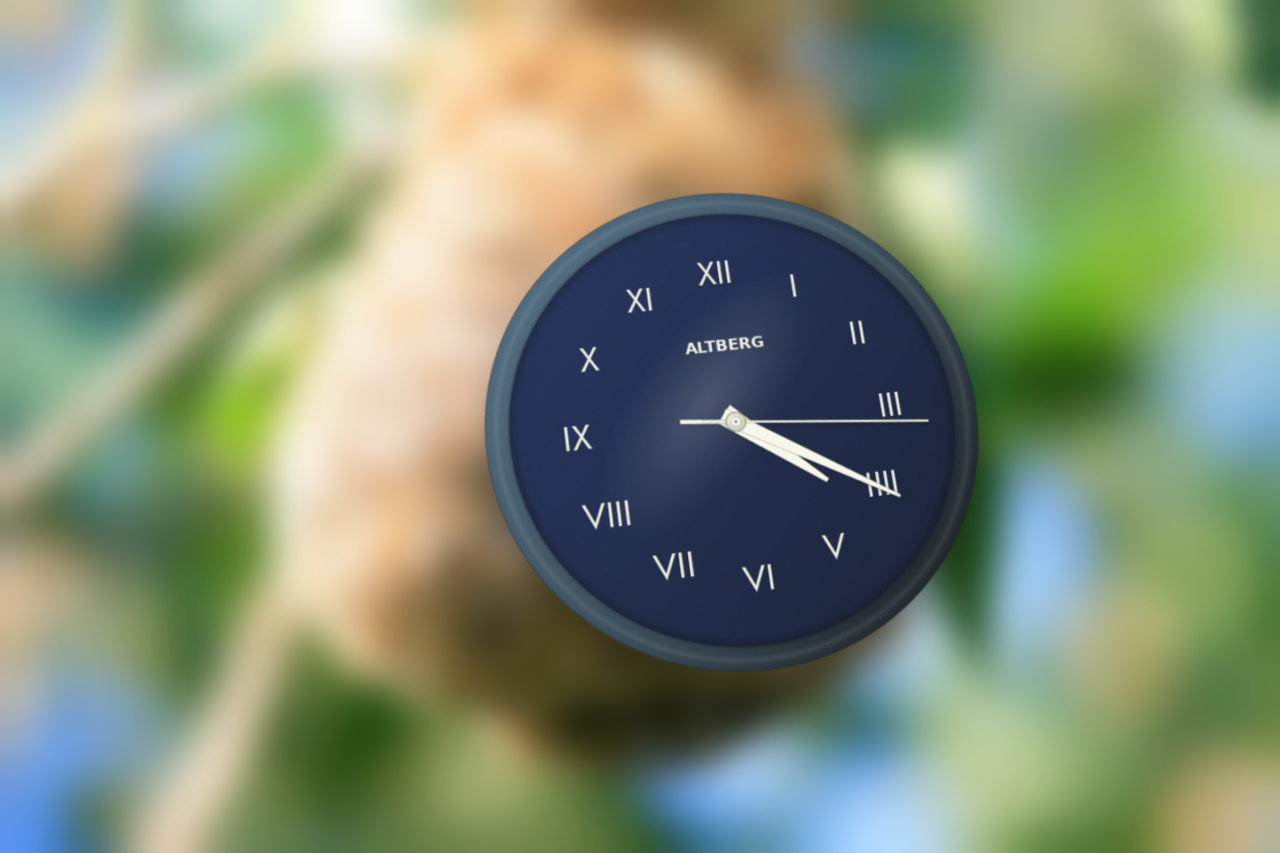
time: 4:20:16
